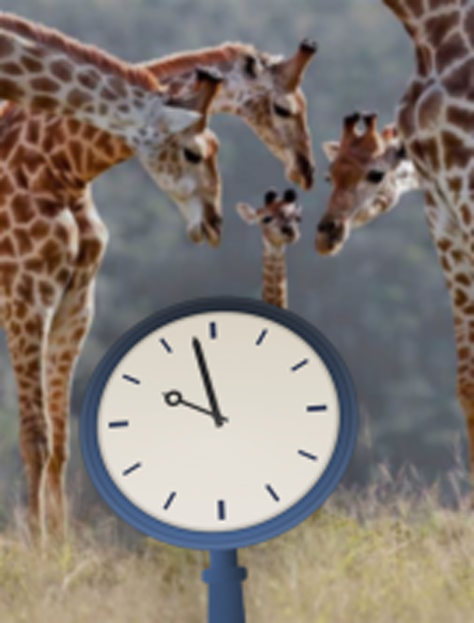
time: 9:58
